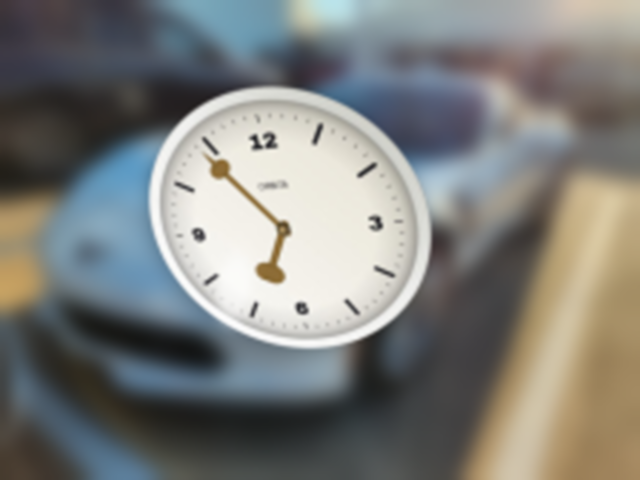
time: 6:54
